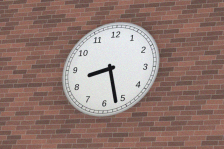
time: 8:27
